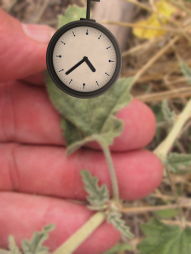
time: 4:38
